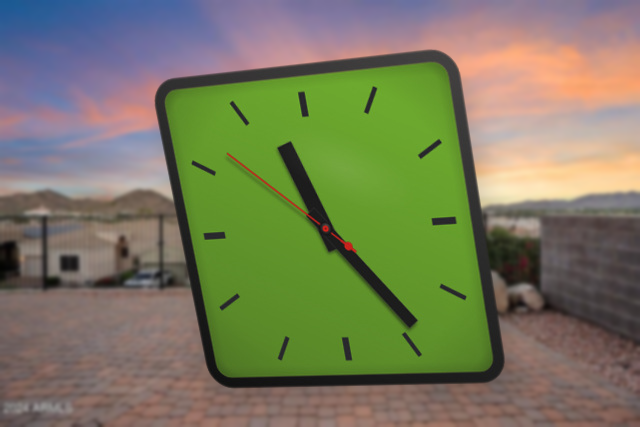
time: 11:23:52
